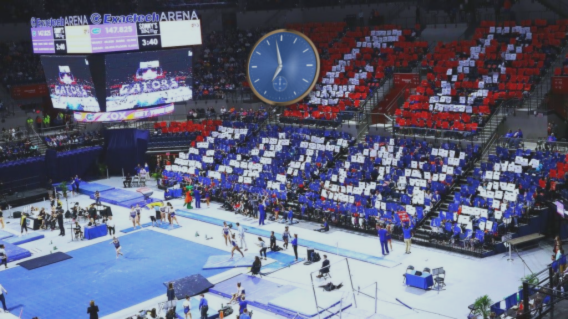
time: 6:58
